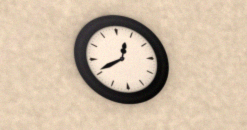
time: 12:41
